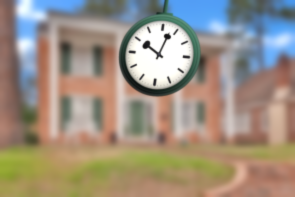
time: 10:03
